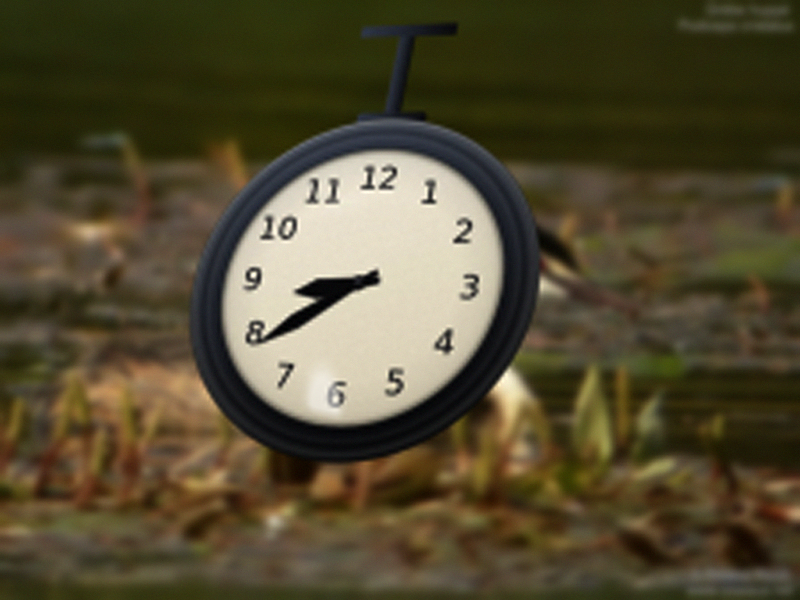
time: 8:39
